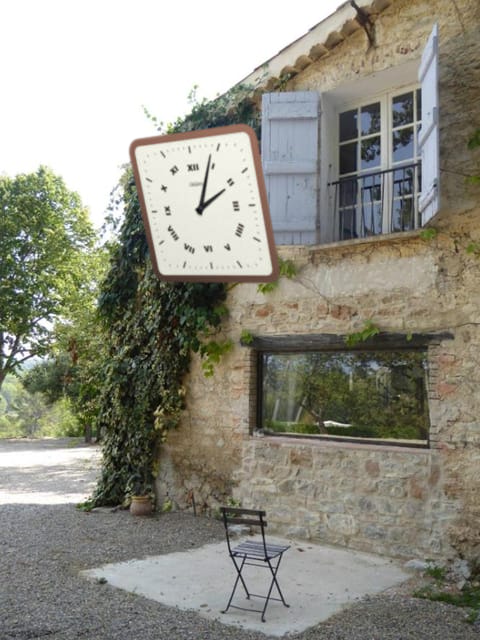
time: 2:04
